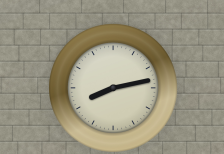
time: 8:13
